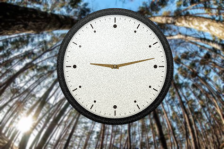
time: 9:13
